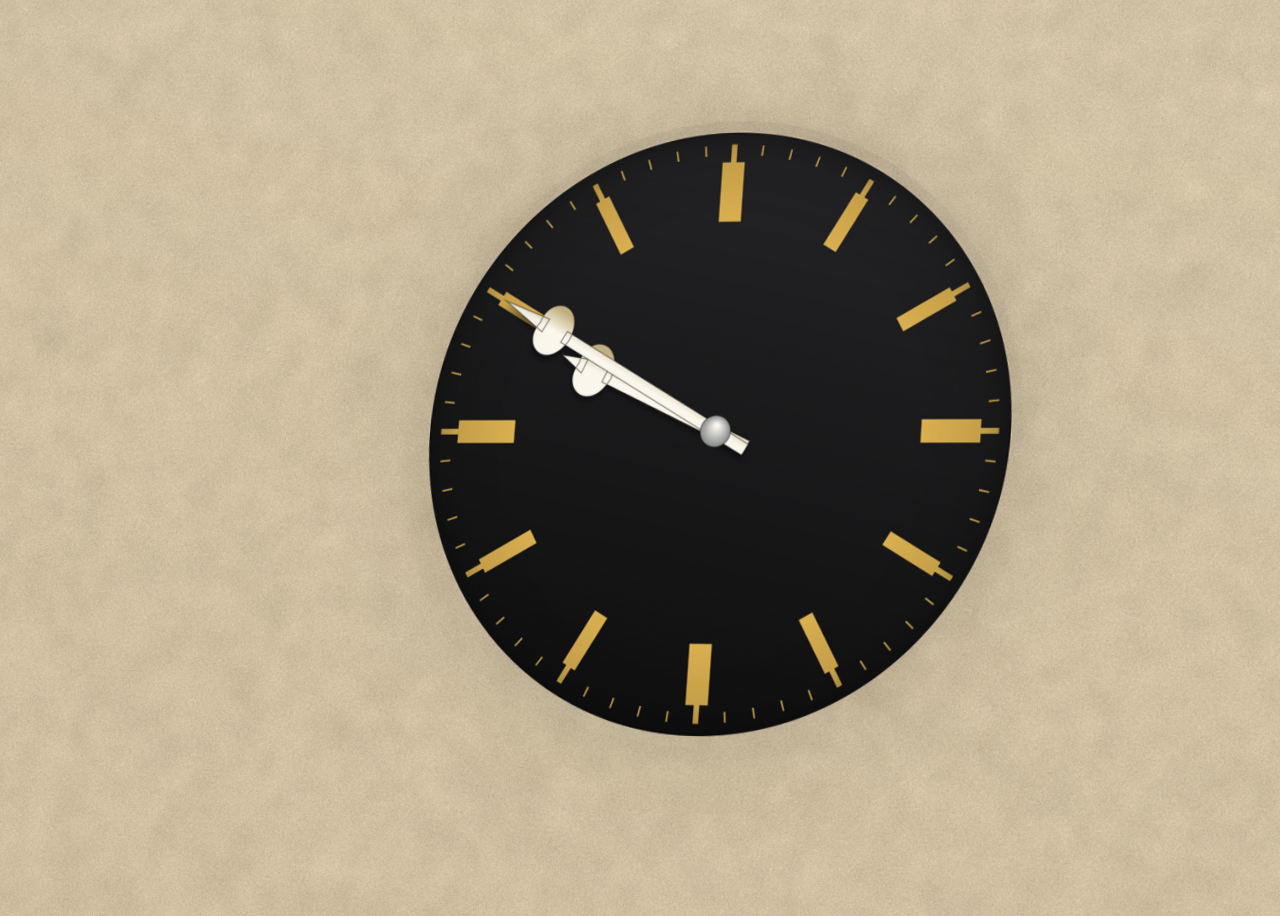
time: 9:50
